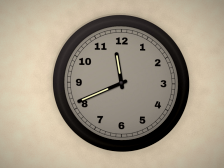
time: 11:41
